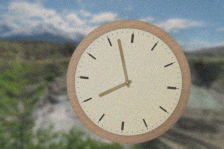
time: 7:57
